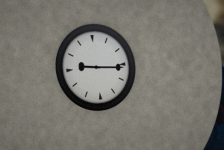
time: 9:16
